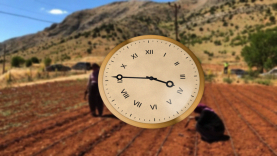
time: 3:46
